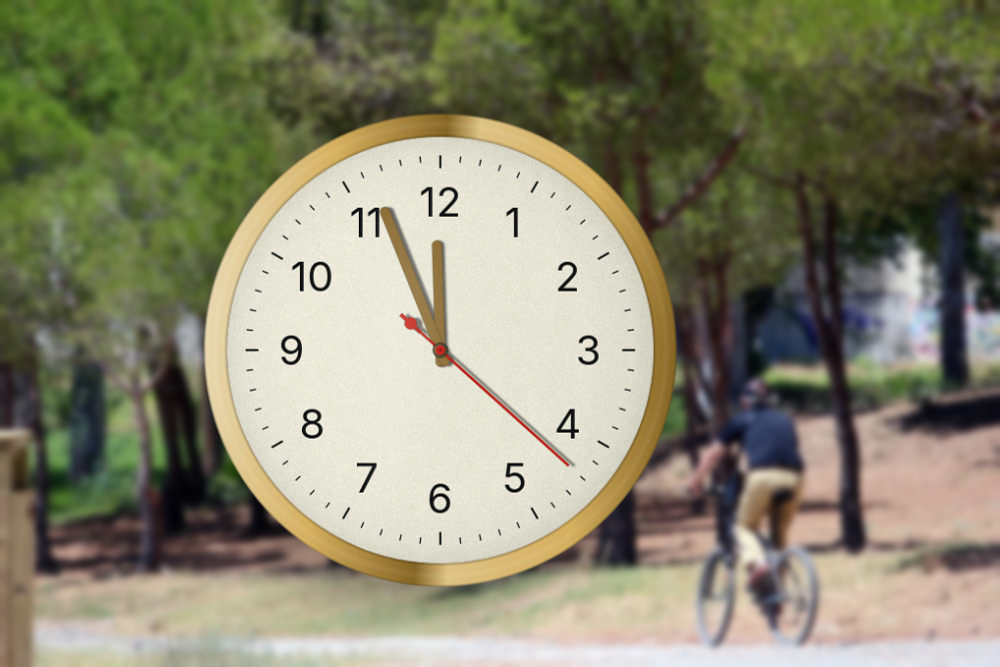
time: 11:56:22
